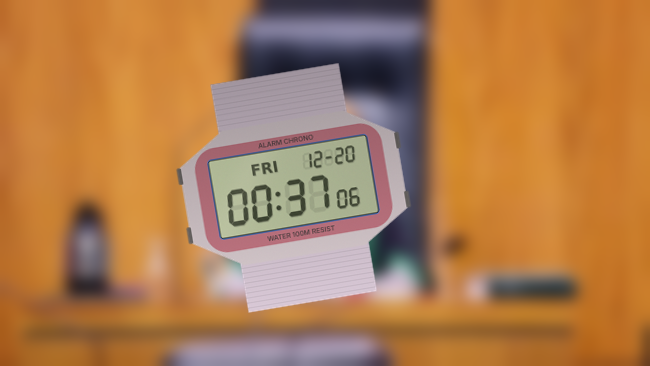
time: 0:37:06
